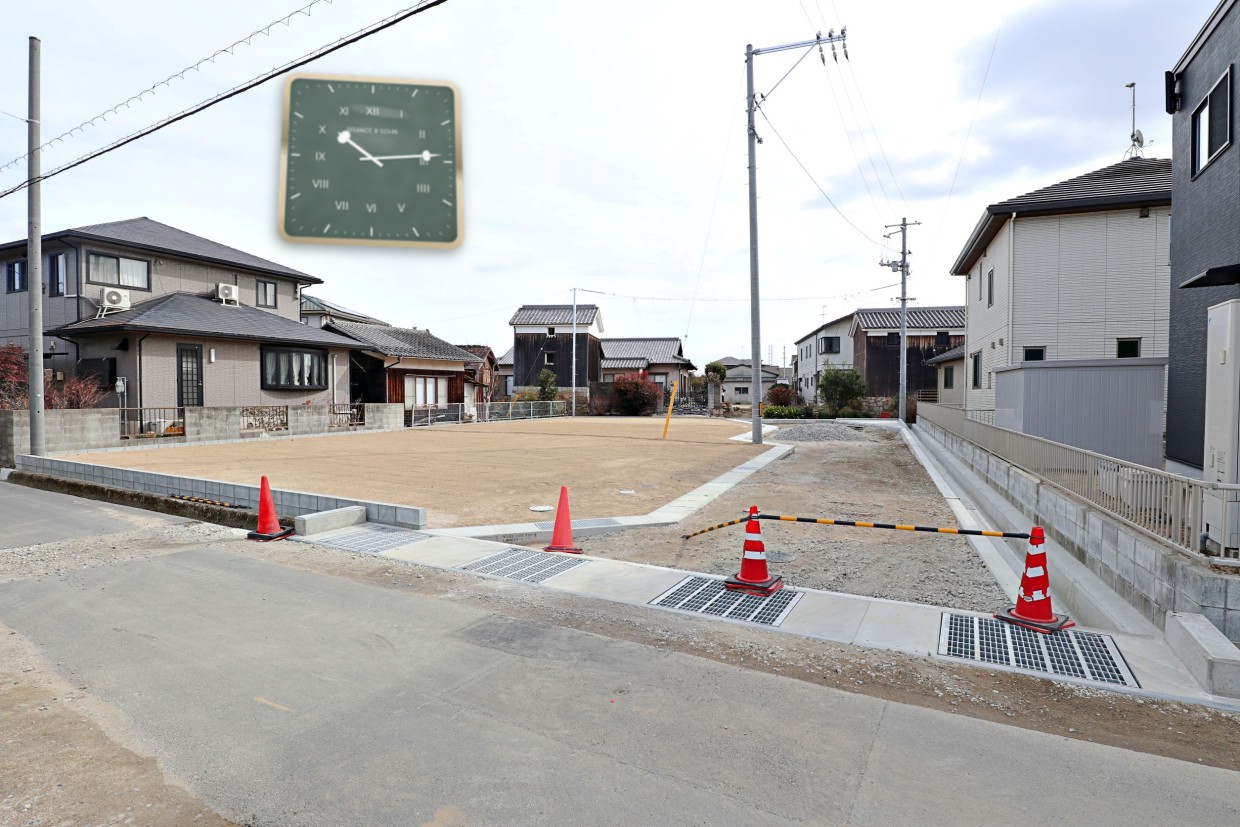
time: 10:14
